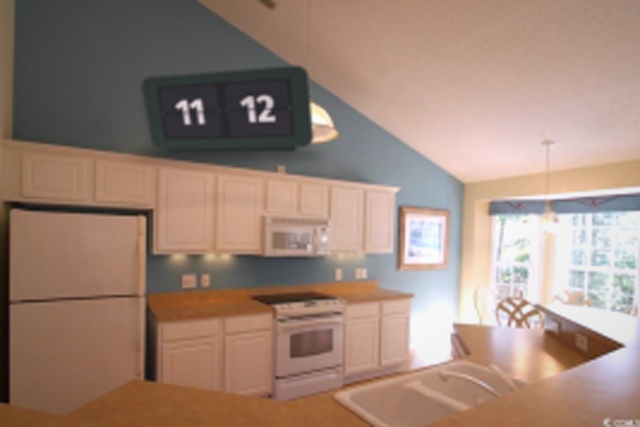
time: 11:12
